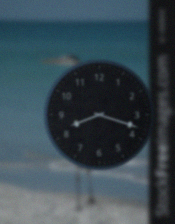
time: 8:18
